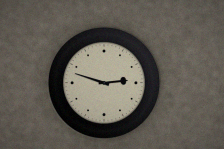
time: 2:48
